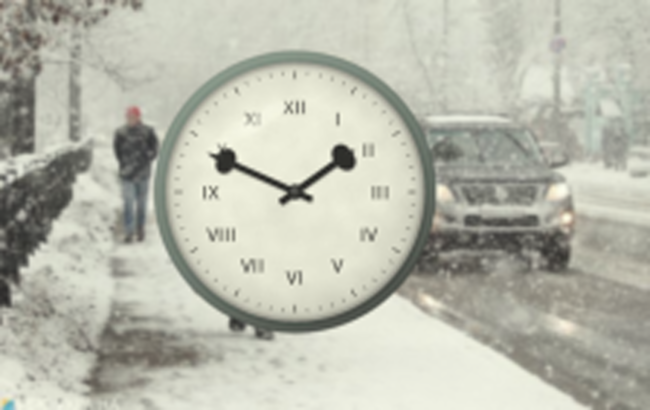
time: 1:49
